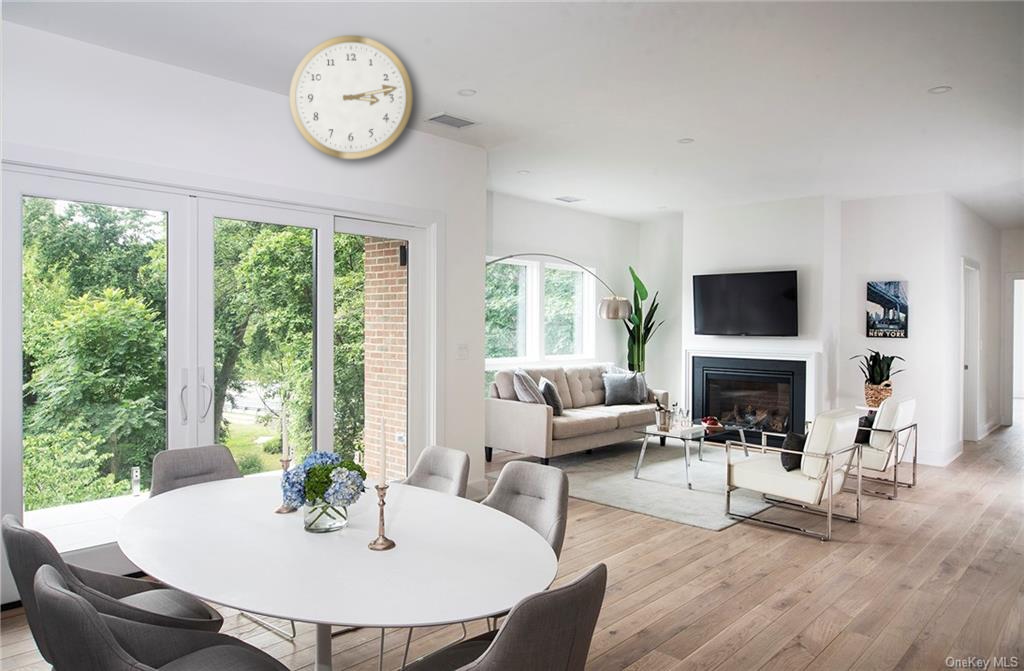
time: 3:13
